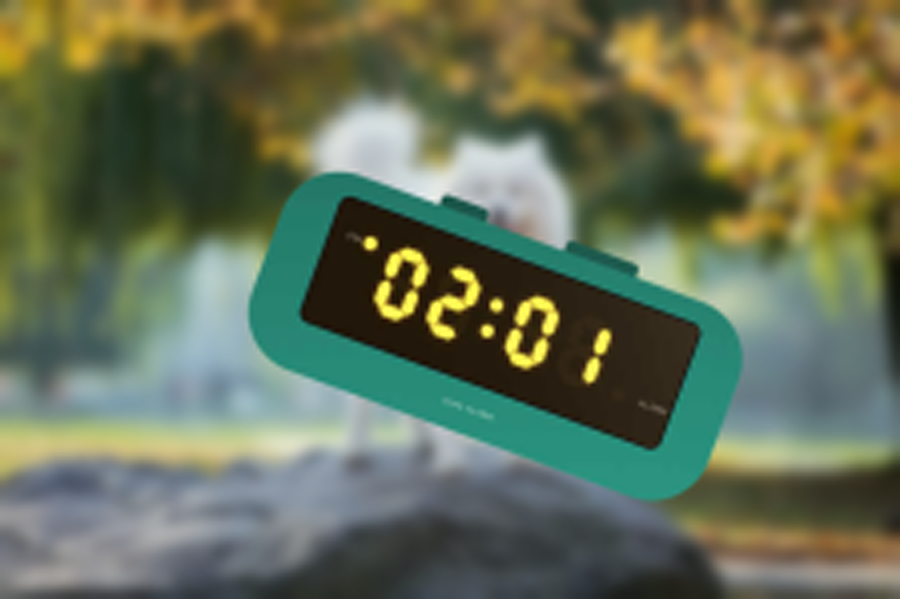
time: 2:01
